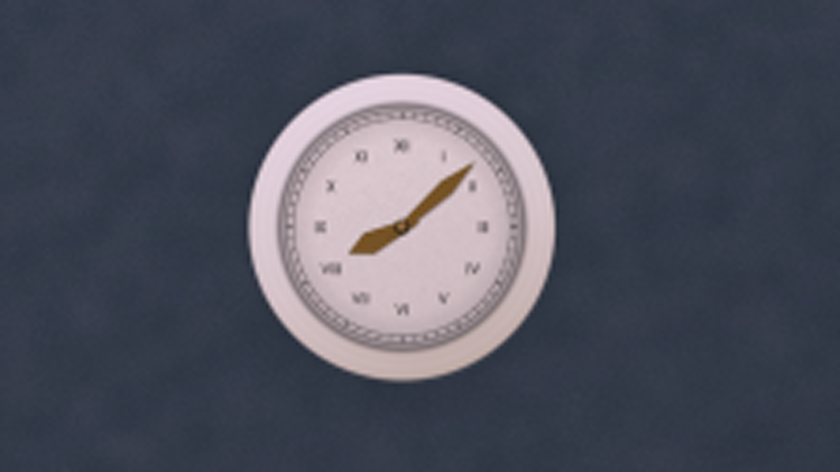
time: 8:08
